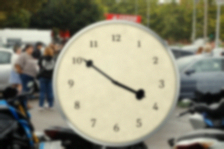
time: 3:51
